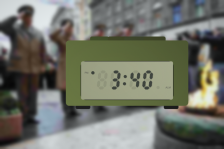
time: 3:40
